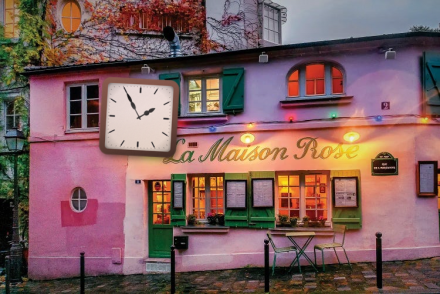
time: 1:55
